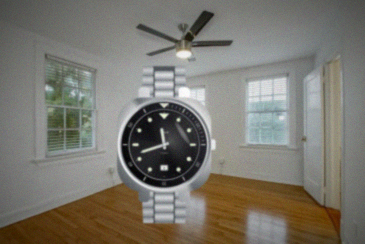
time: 11:42
